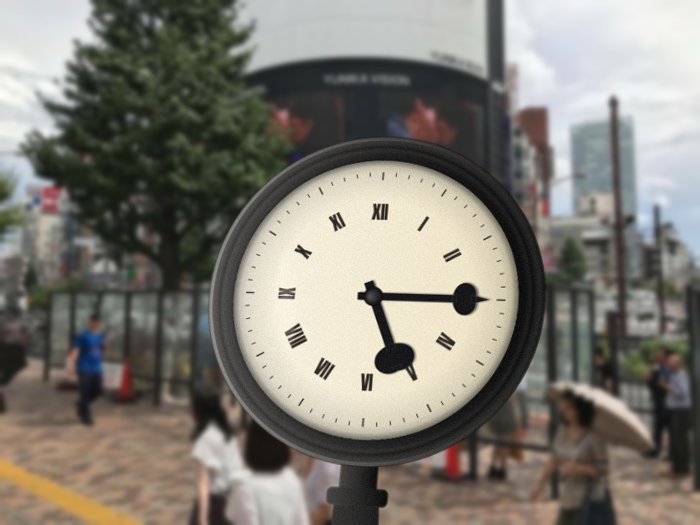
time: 5:15
